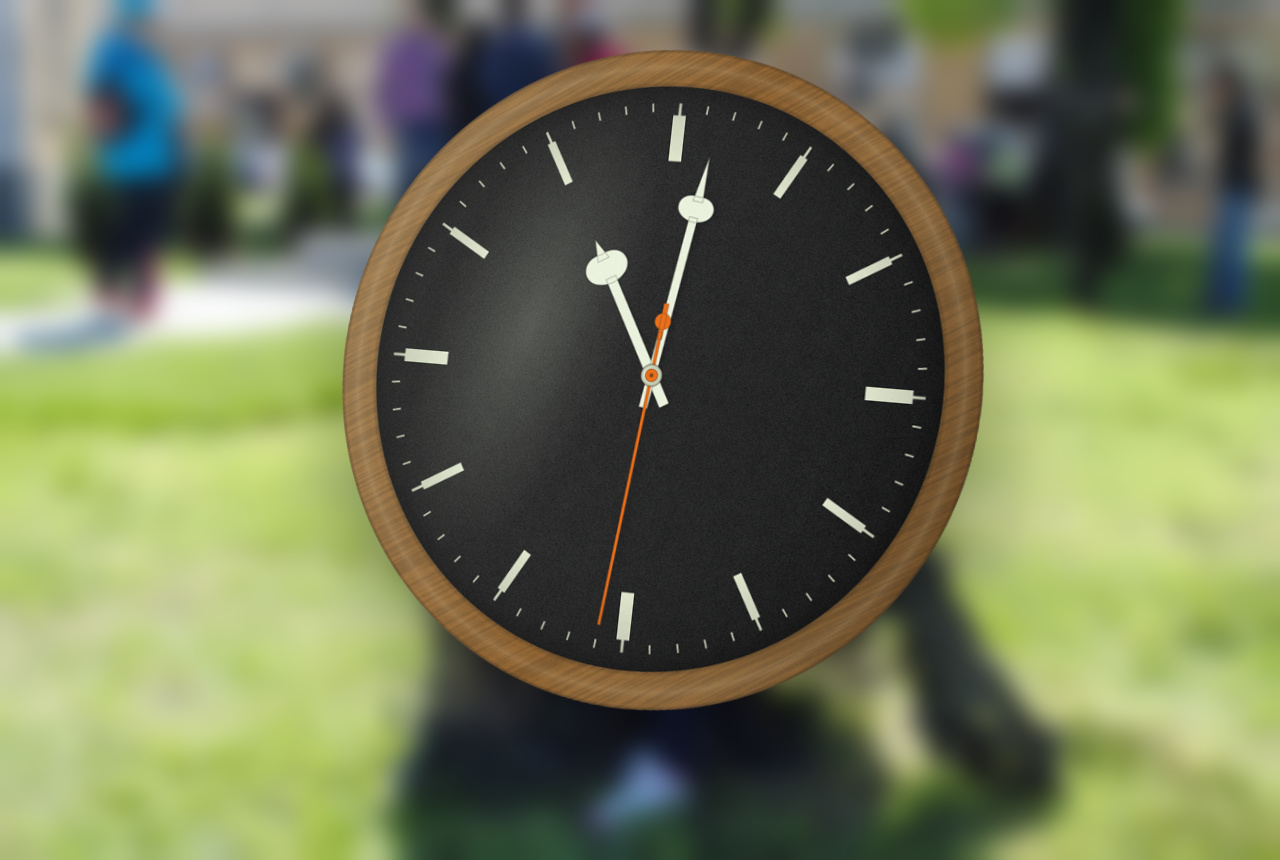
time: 11:01:31
